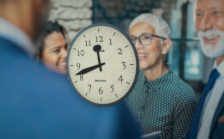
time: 11:42
